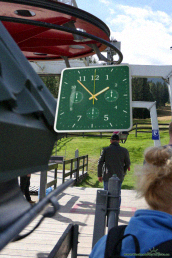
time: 1:53
